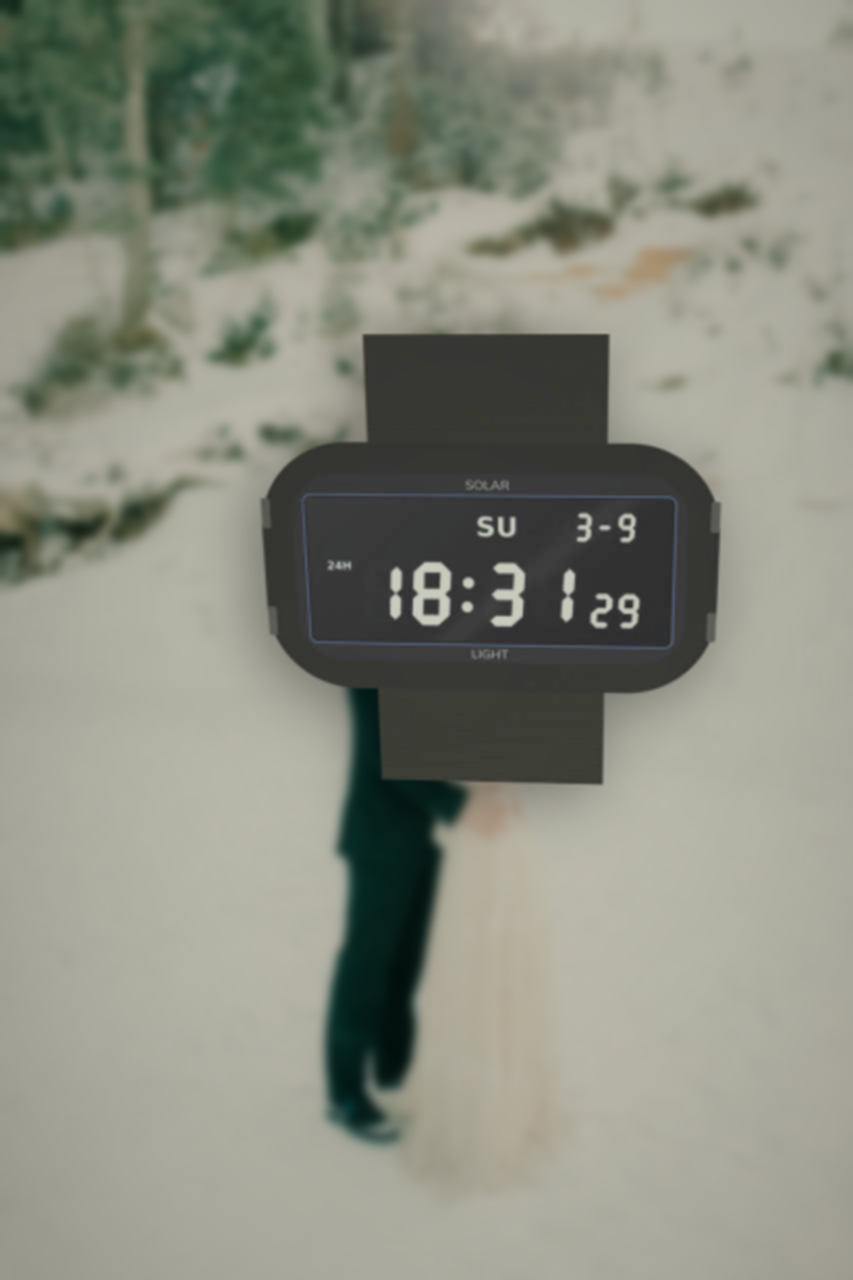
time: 18:31:29
